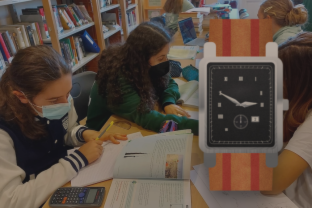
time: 2:50
